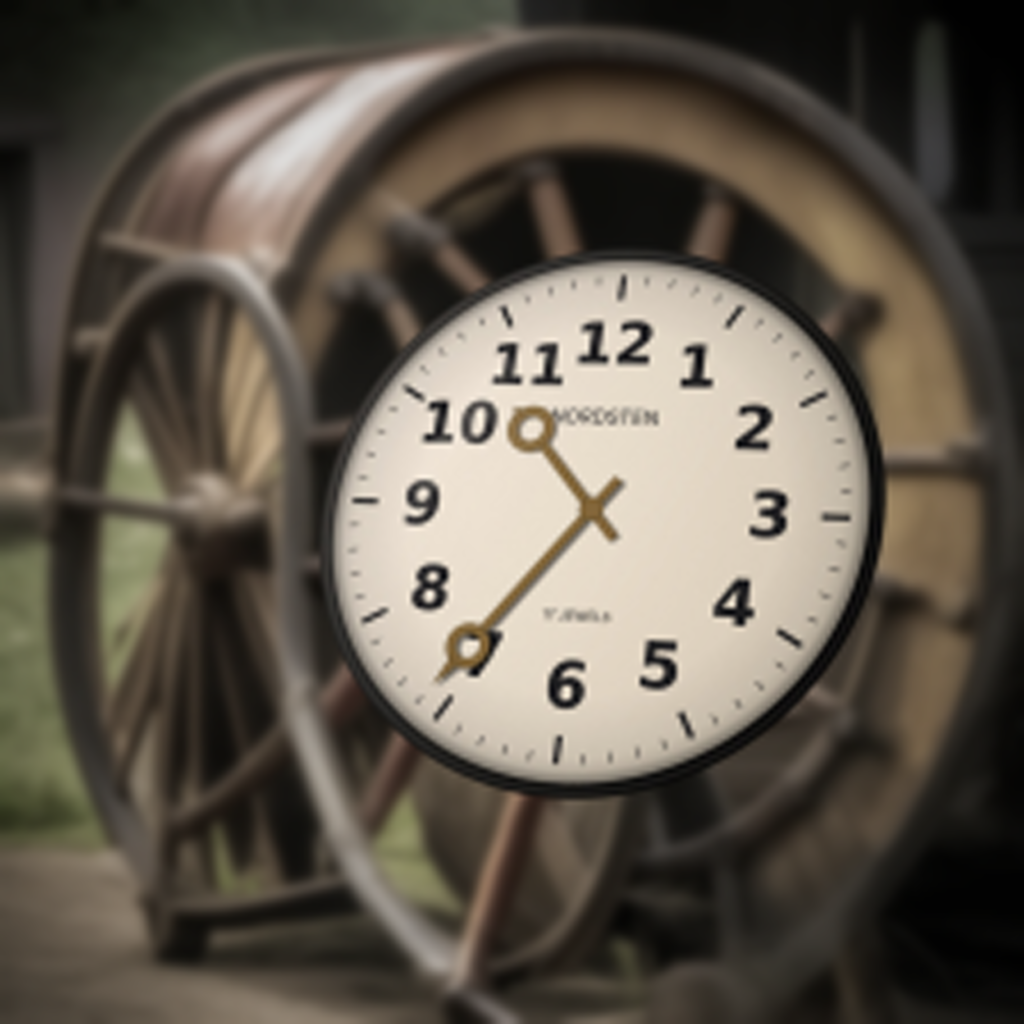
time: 10:36
